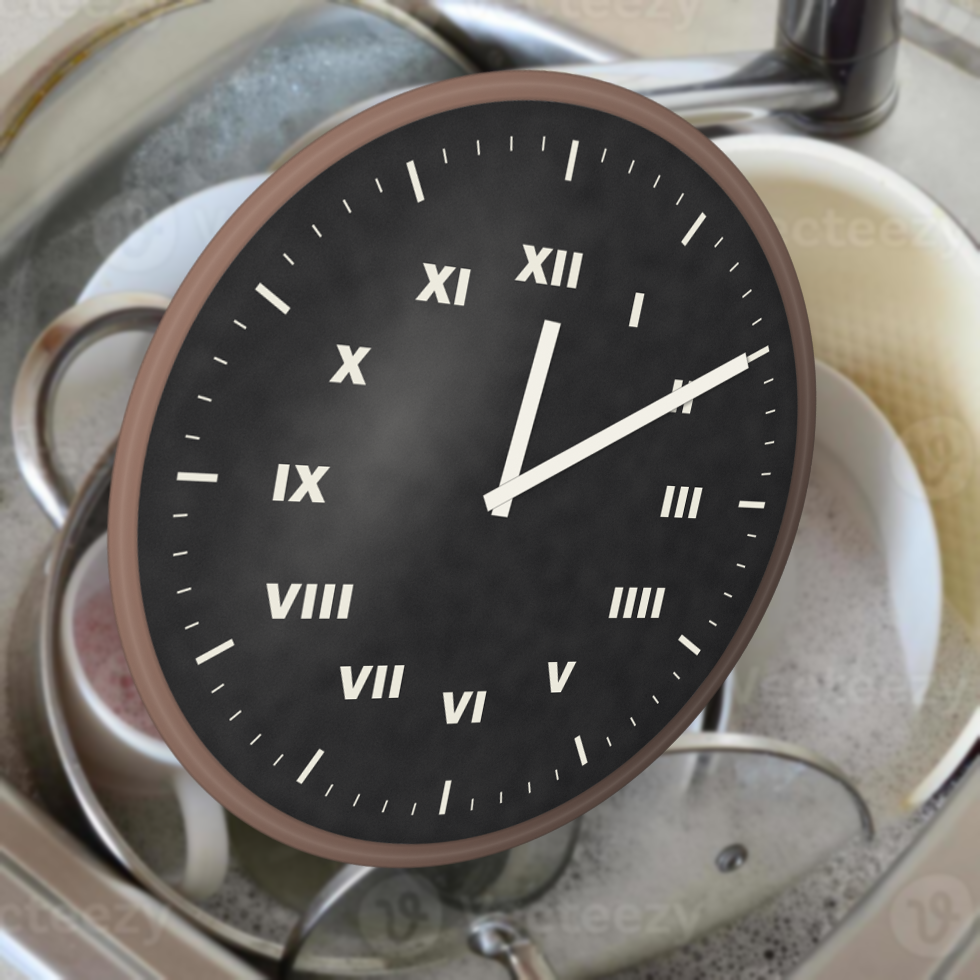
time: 12:10
